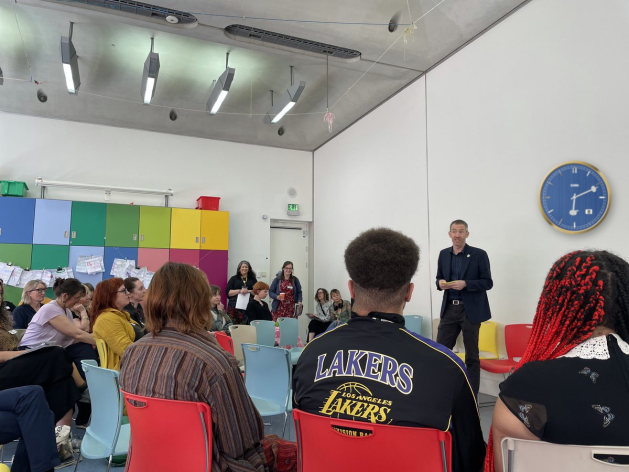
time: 6:11
